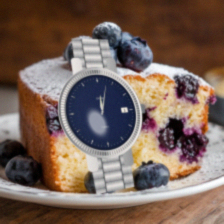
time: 12:03
